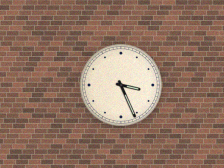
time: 3:26
